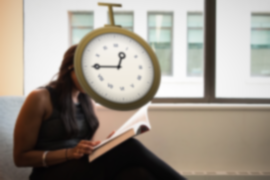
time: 12:45
